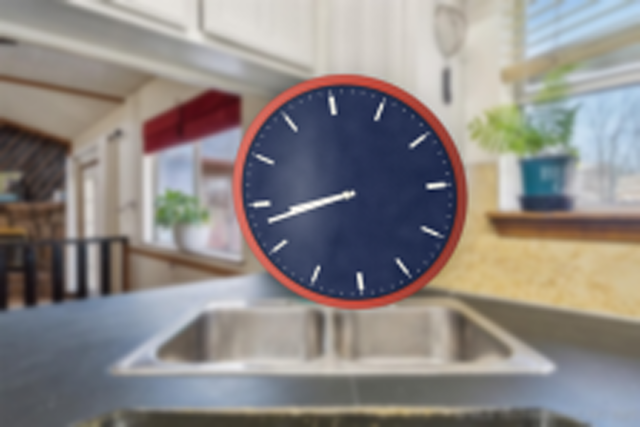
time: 8:43
